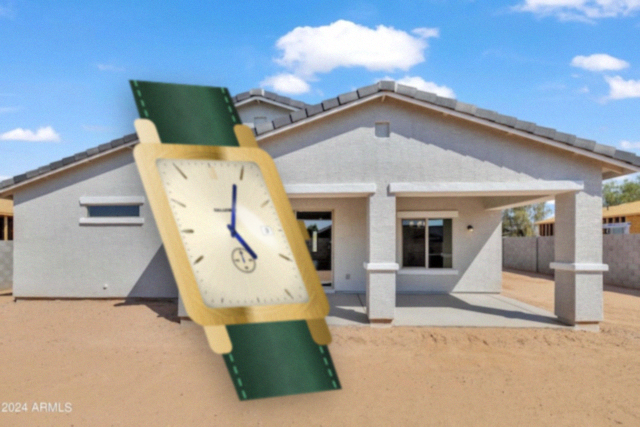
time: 5:04
